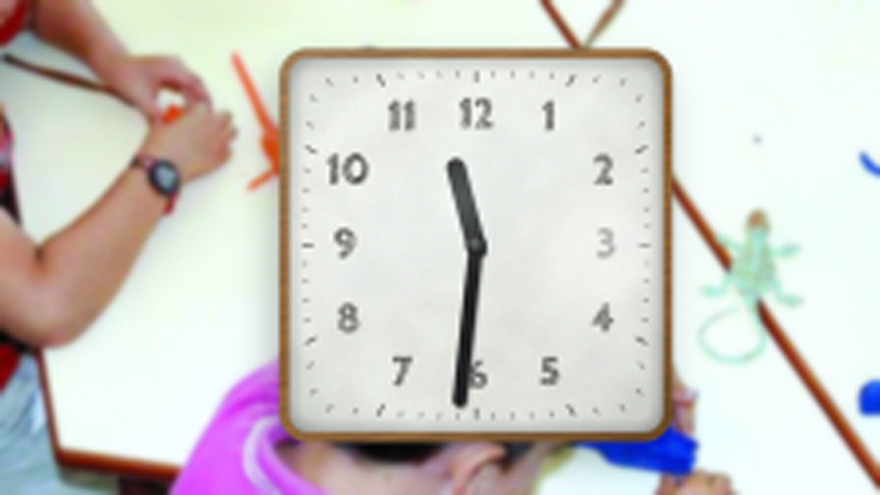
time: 11:31
